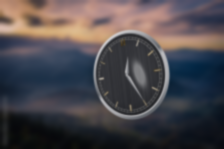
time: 12:25
